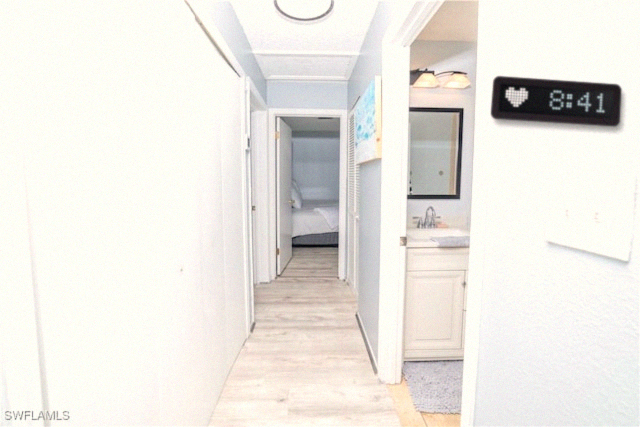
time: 8:41
